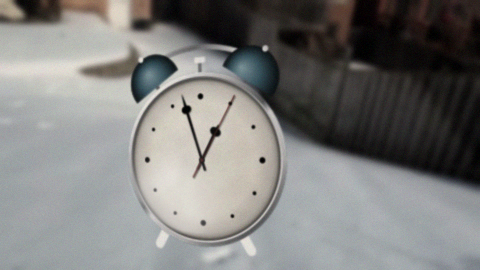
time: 12:57:05
